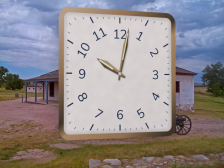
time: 10:02
